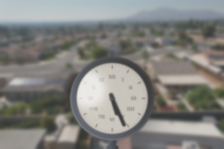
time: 5:26
